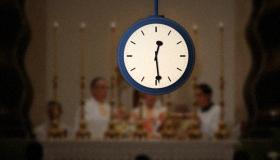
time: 12:29
